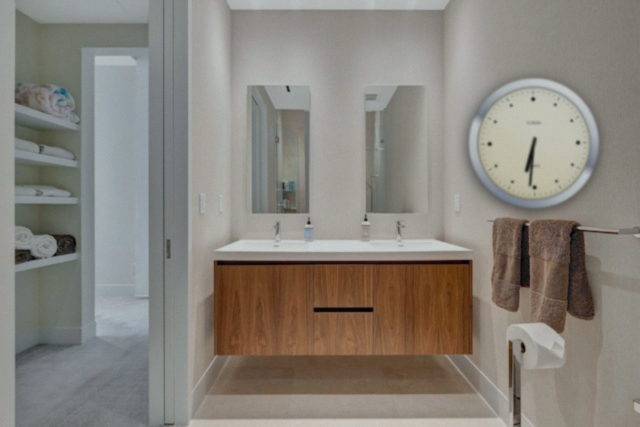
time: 6:31
